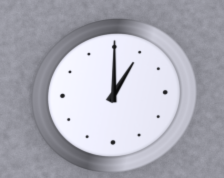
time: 1:00
